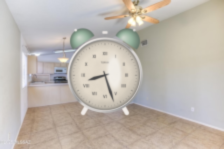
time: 8:27
